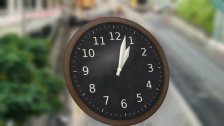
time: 1:03
